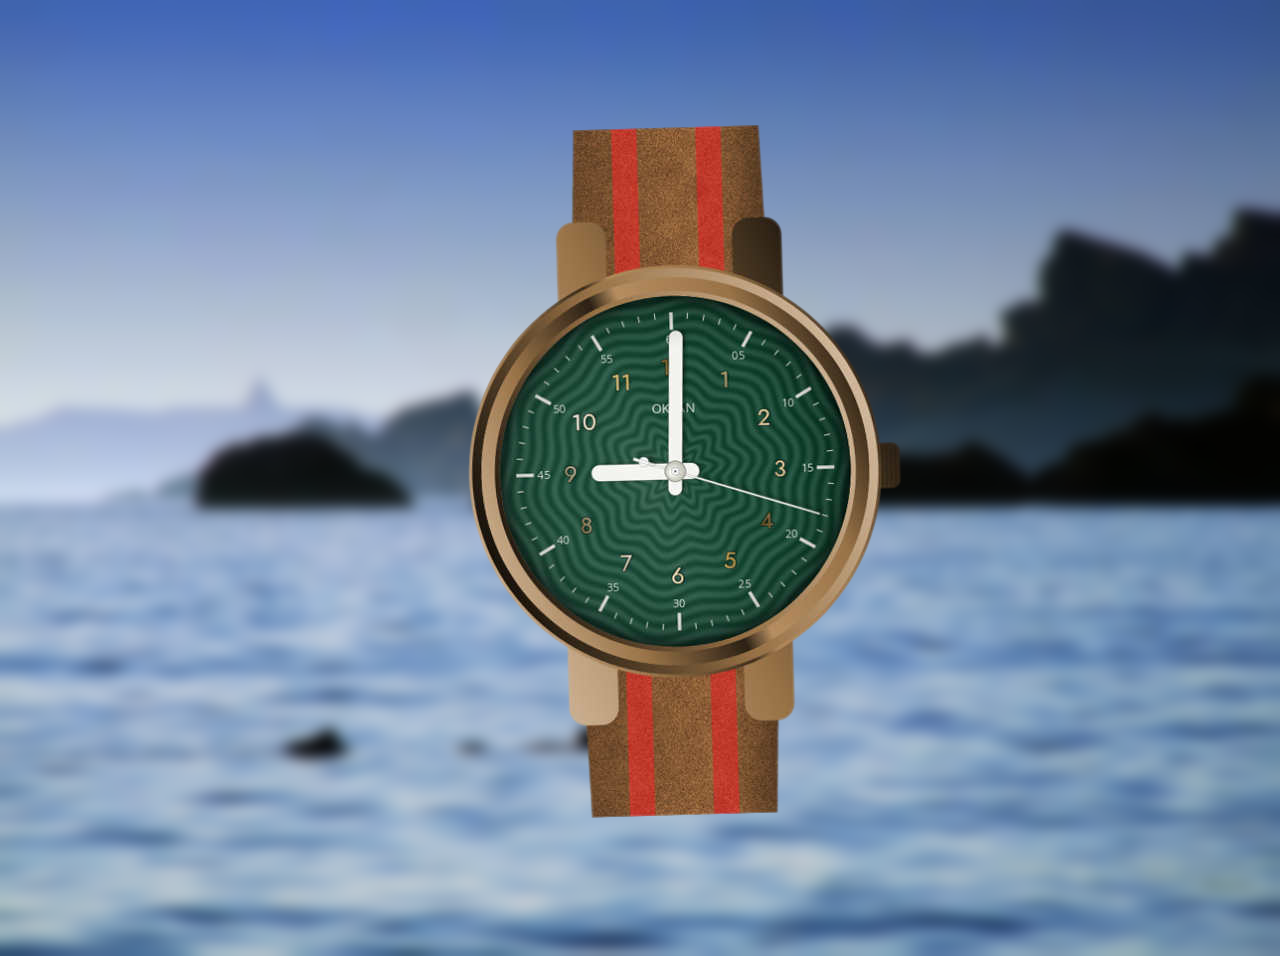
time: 9:00:18
